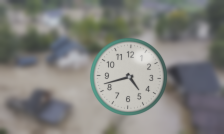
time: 4:42
